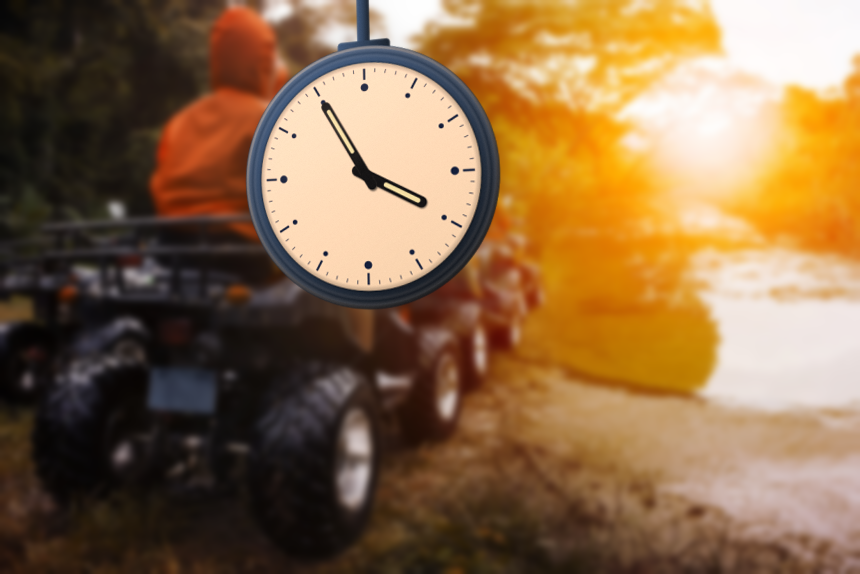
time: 3:55
